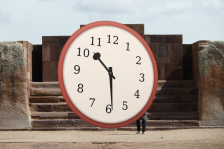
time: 10:29
